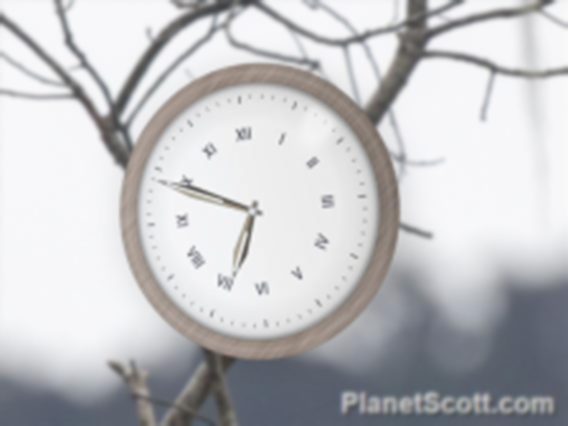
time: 6:49
